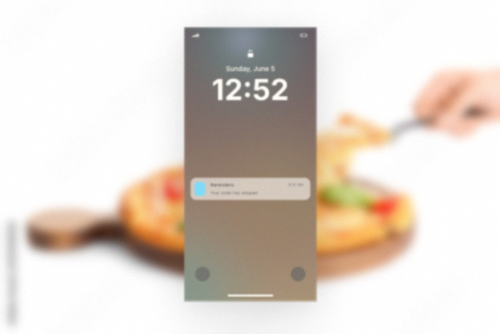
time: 12:52
